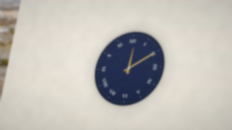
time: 12:10
